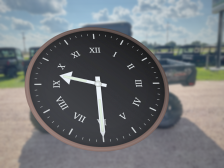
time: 9:30
